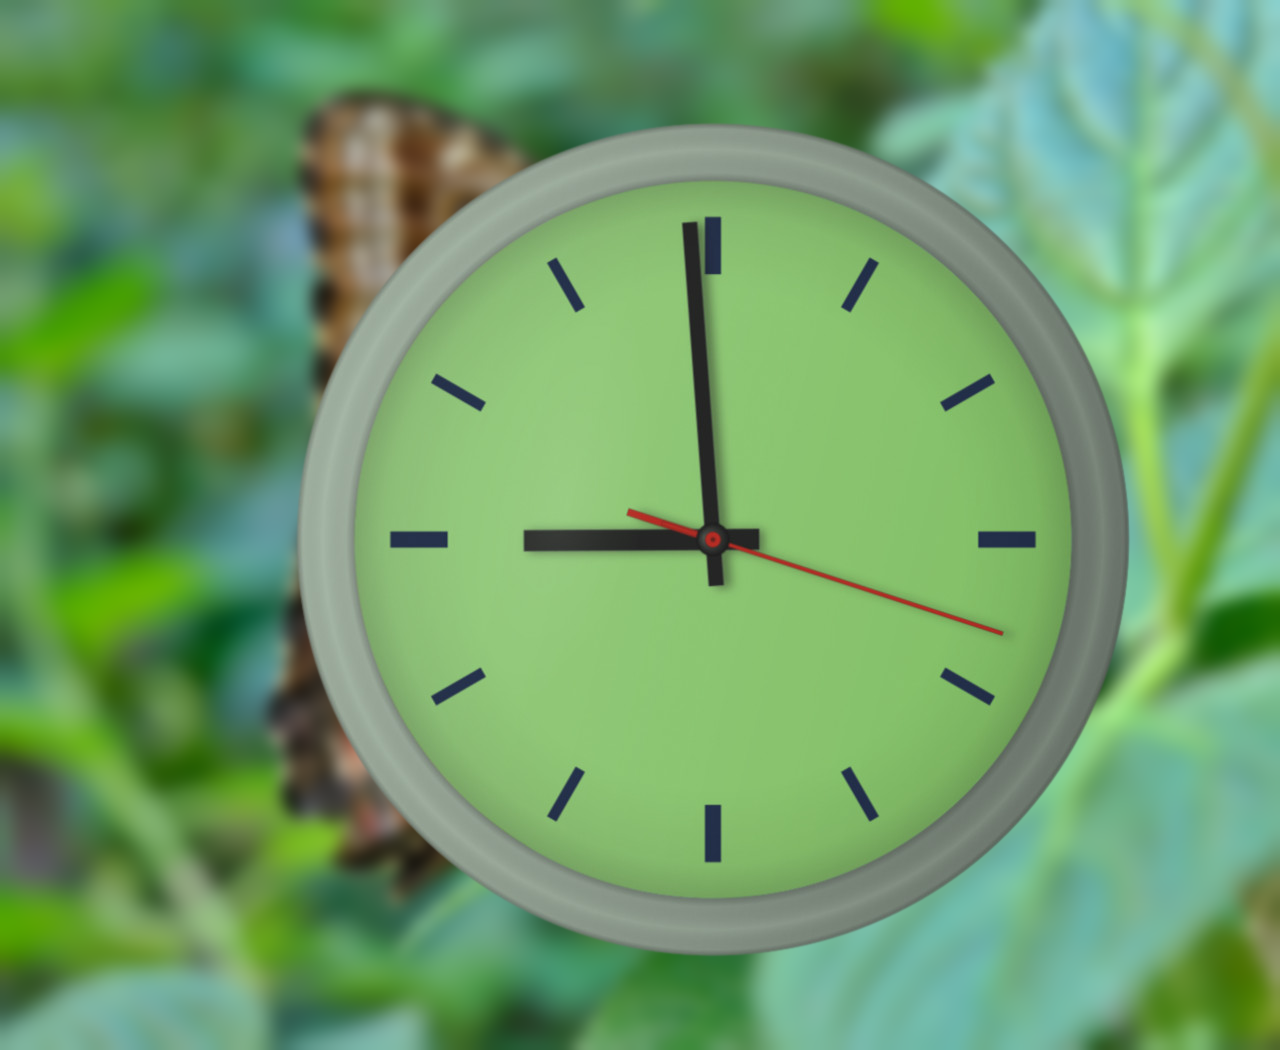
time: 8:59:18
